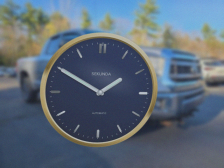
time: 1:50
